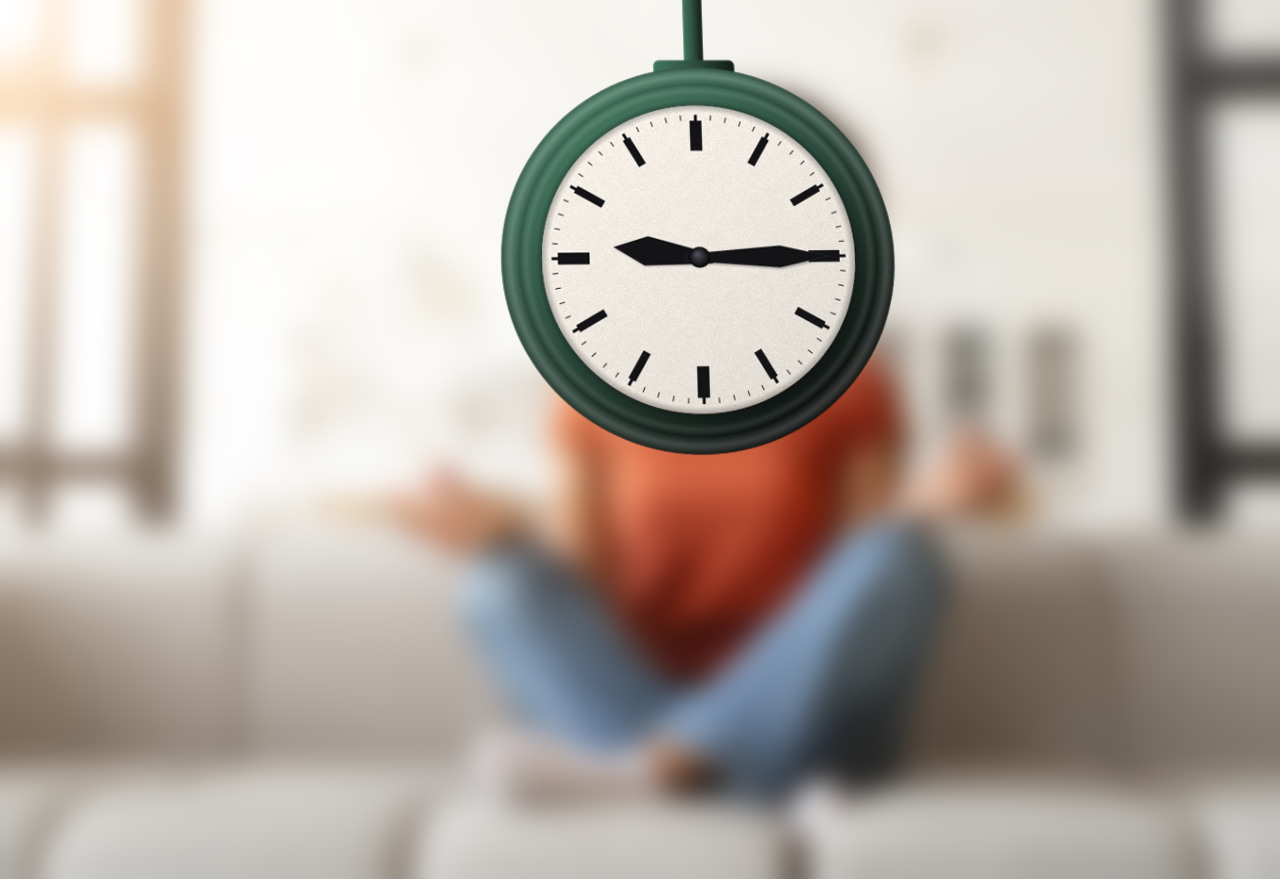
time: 9:15
